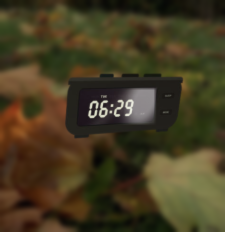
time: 6:29
